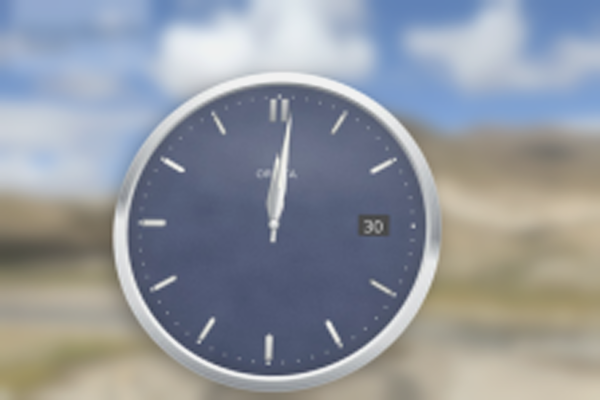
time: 12:01
